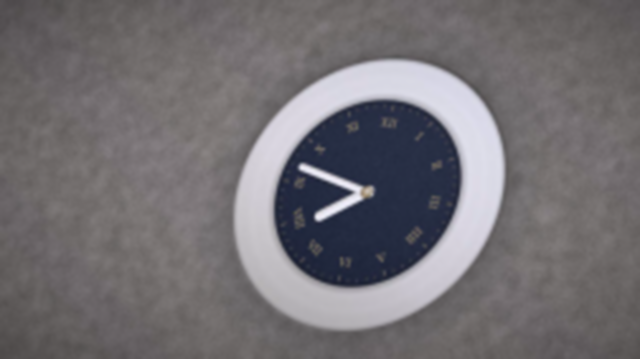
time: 7:47
